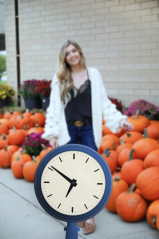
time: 6:51
